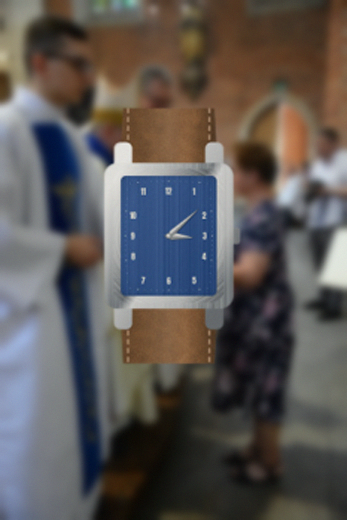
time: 3:08
